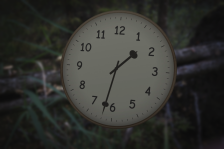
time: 1:32
